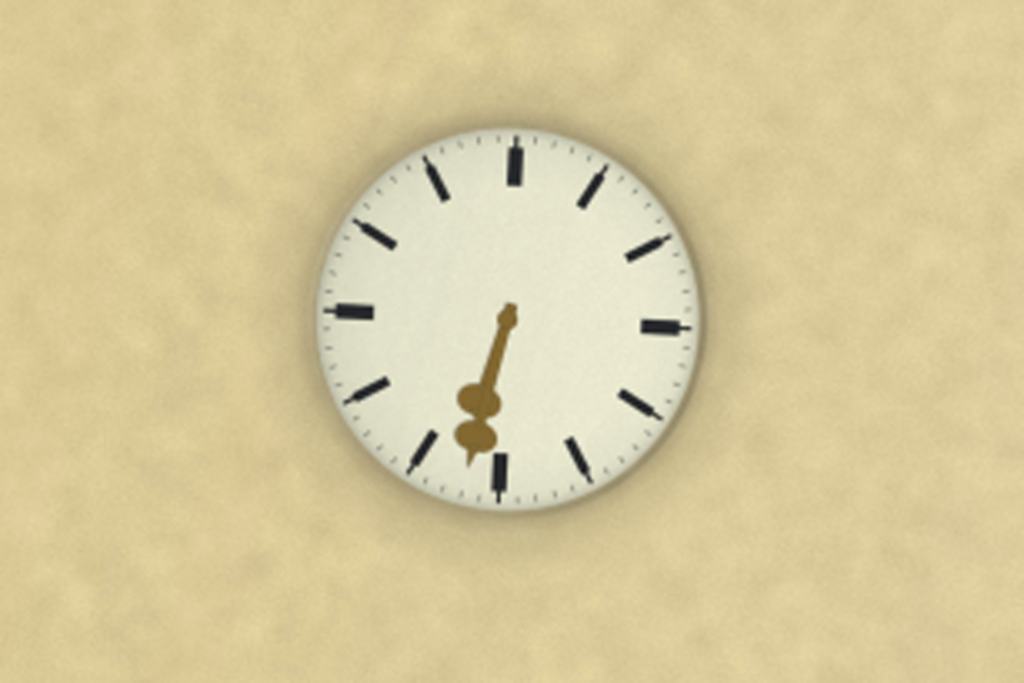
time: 6:32
